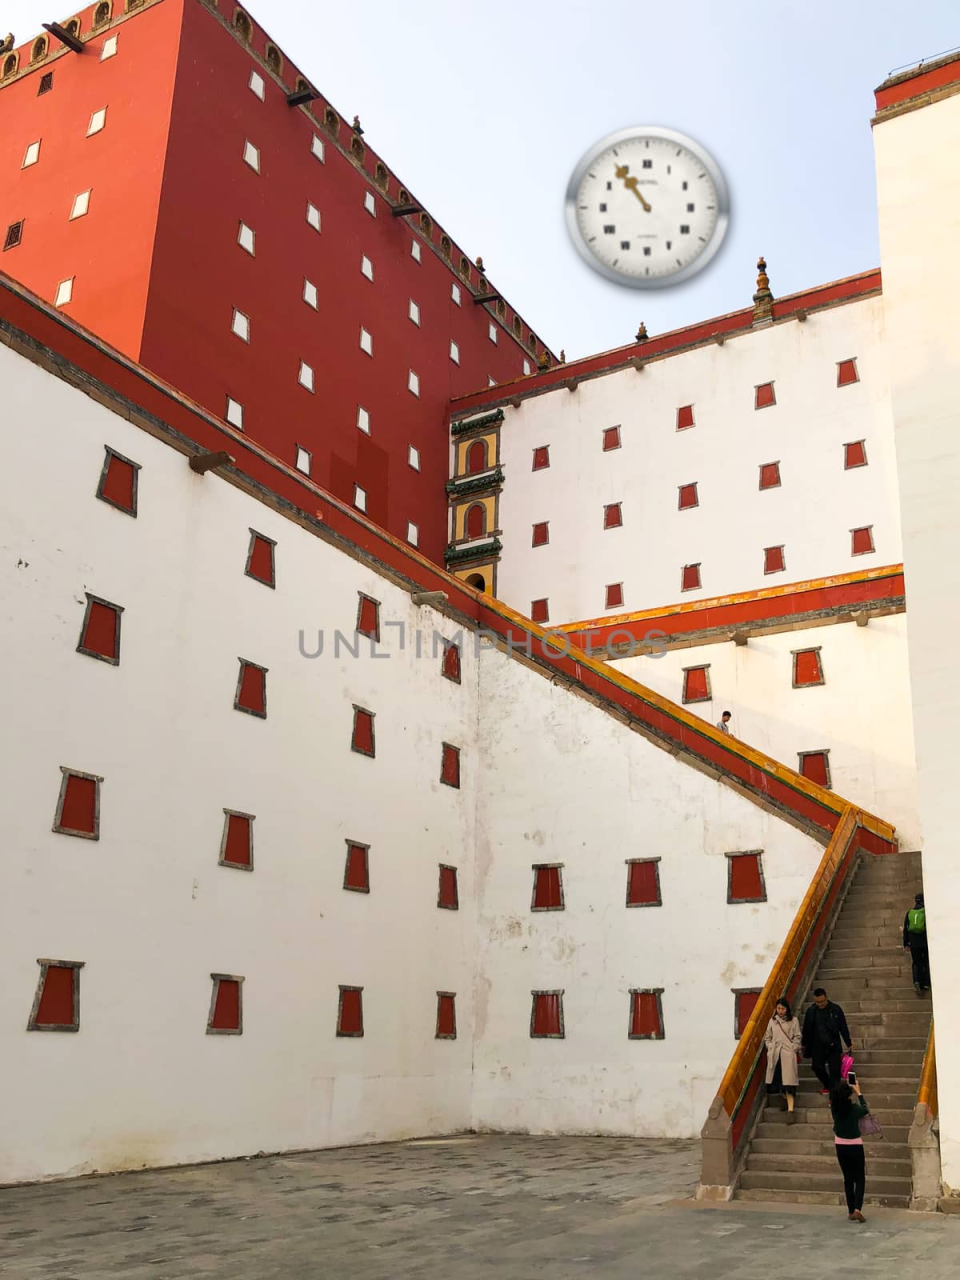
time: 10:54
